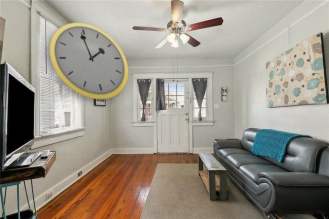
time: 1:59
